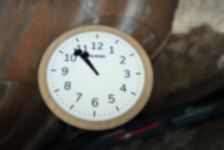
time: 10:53
